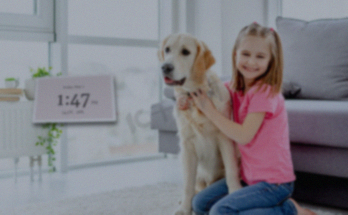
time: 1:47
